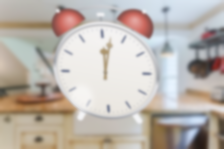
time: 12:02
